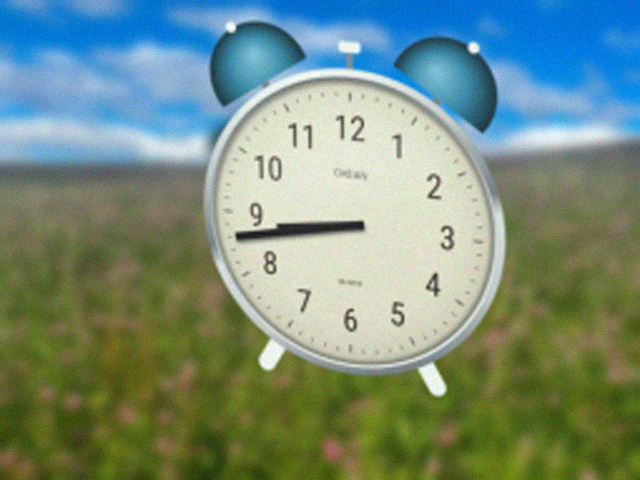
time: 8:43
